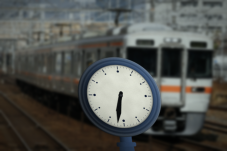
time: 6:32
